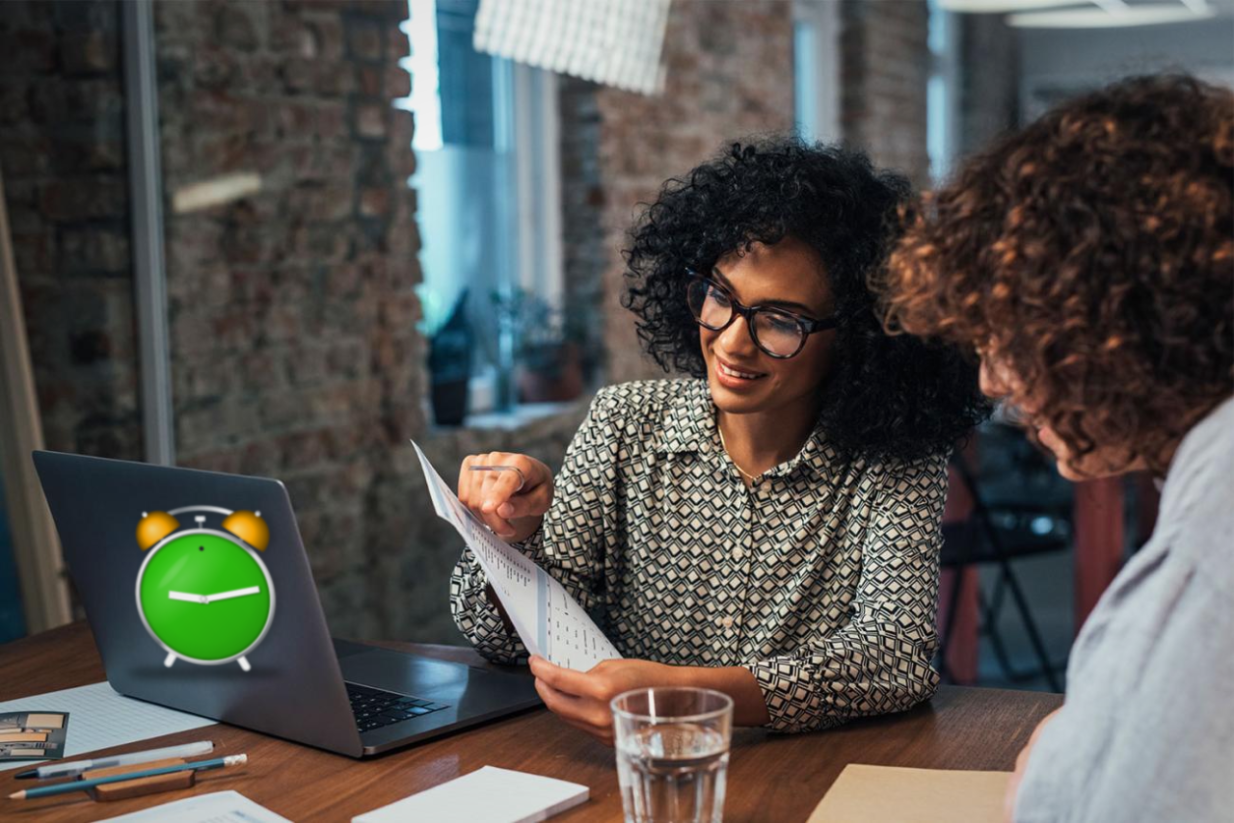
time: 9:13
